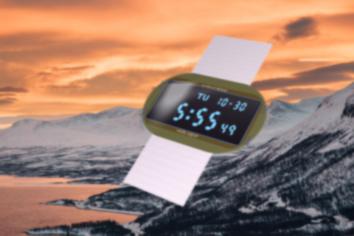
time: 5:55:49
